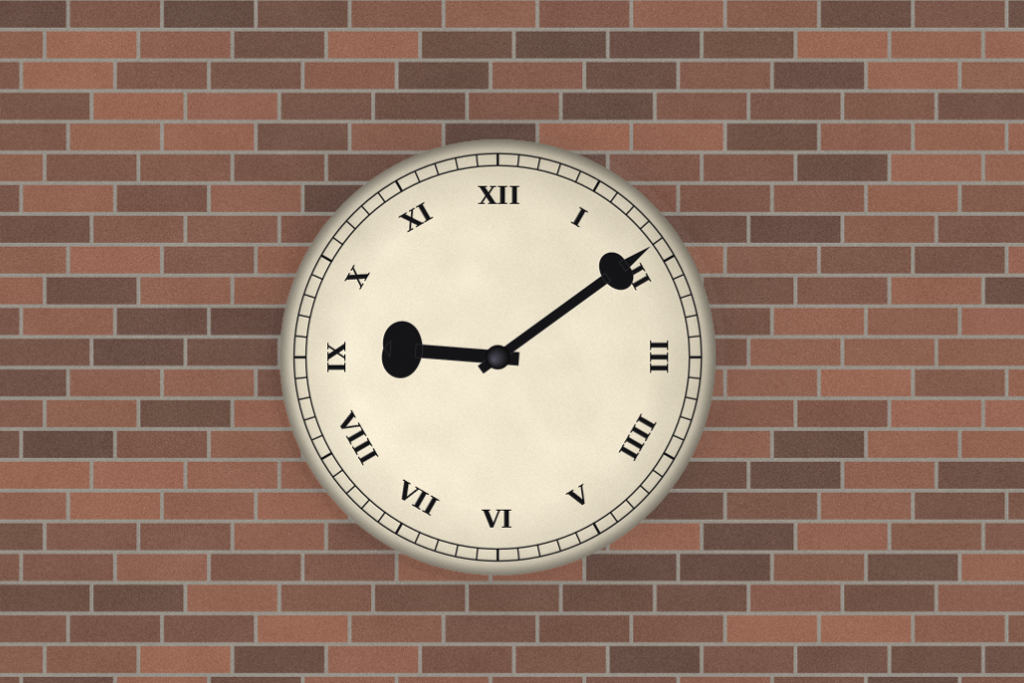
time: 9:09
